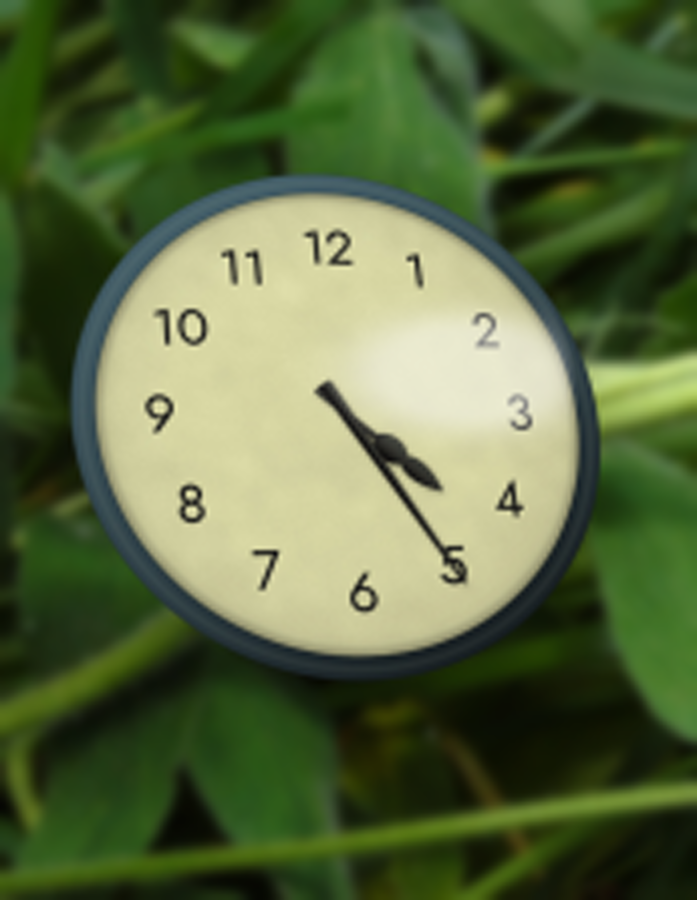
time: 4:25
